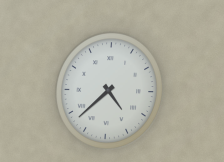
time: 4:38
